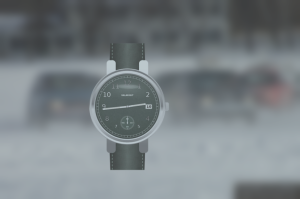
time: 2:44
